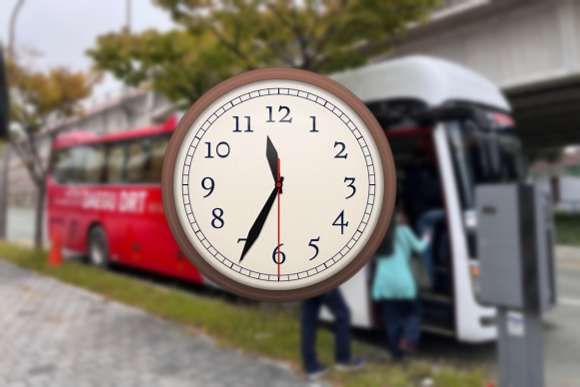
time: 11:34:30
